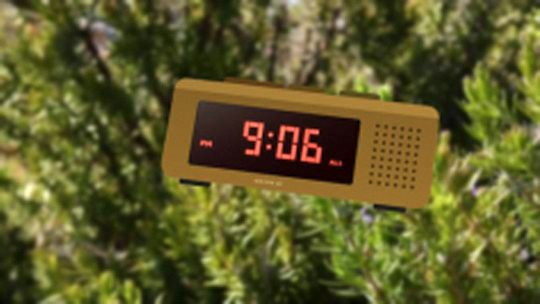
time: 9:06
